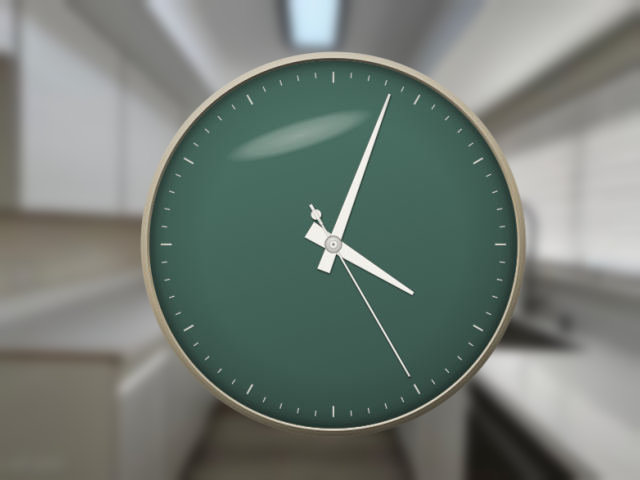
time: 4:03:25
